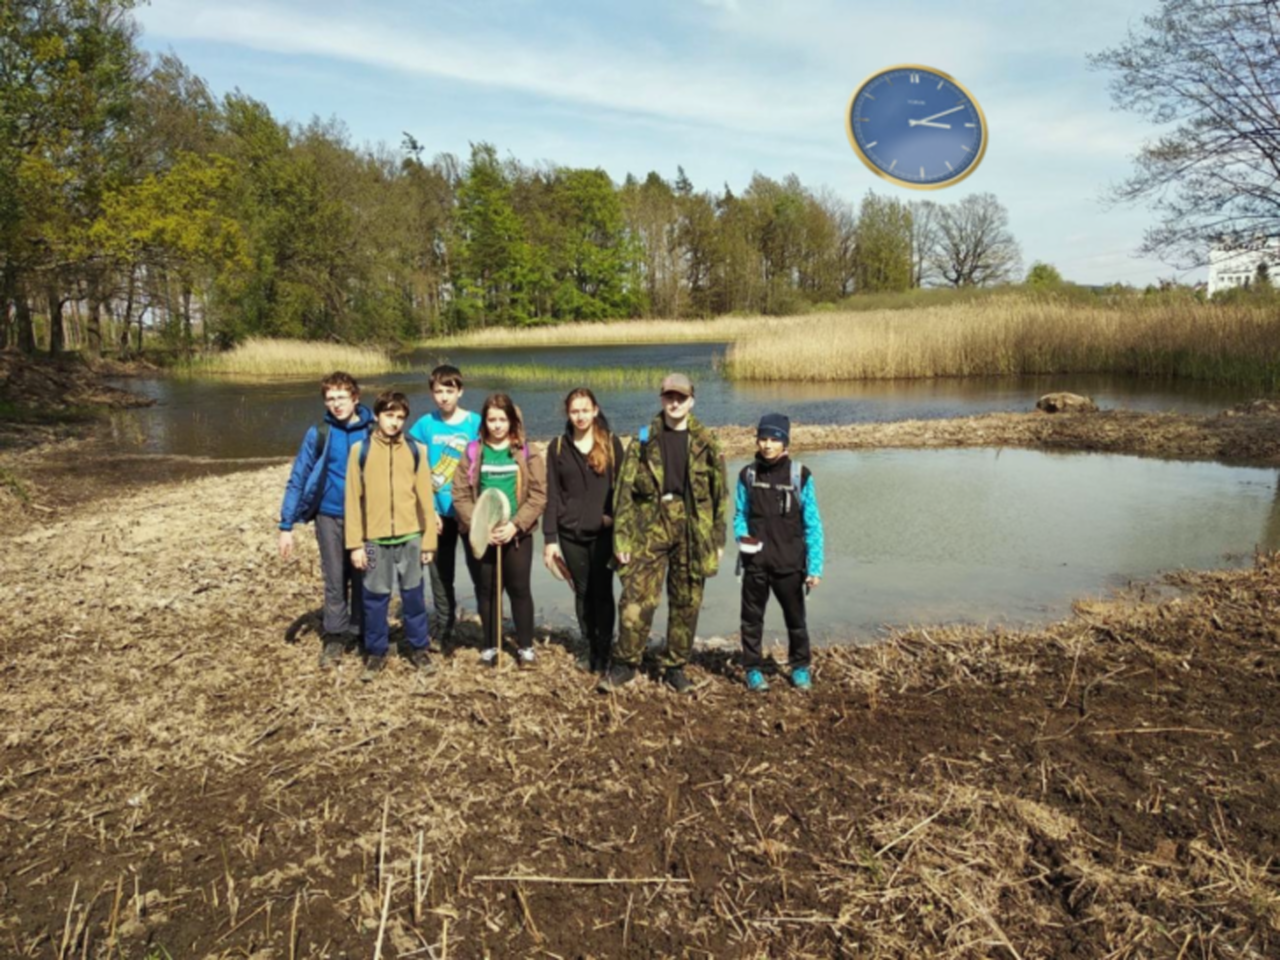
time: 3:11
